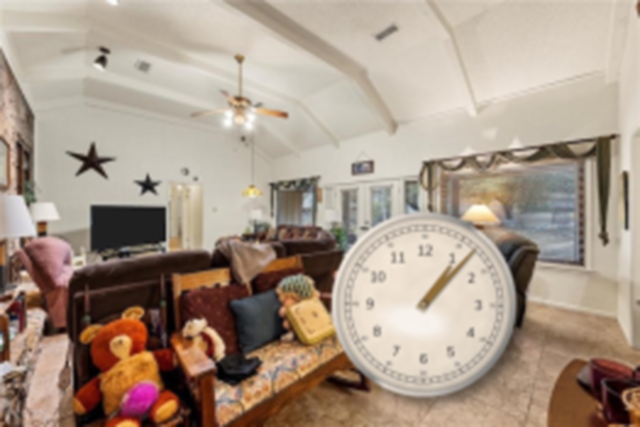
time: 1:07
